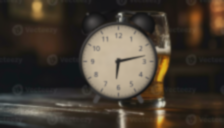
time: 6:13
